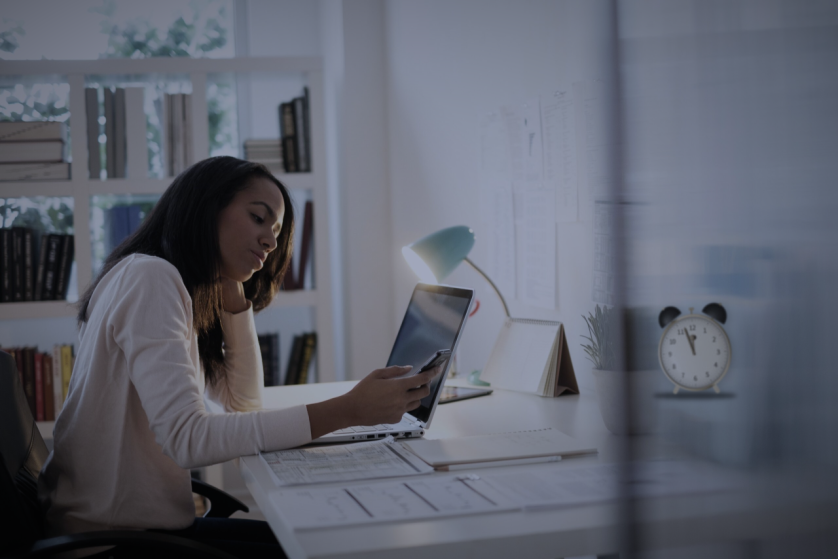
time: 11:57
